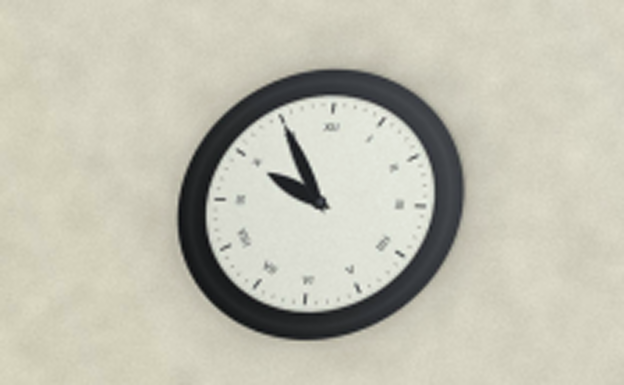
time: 9:55
